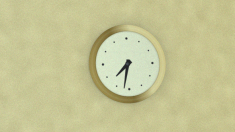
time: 7:32
